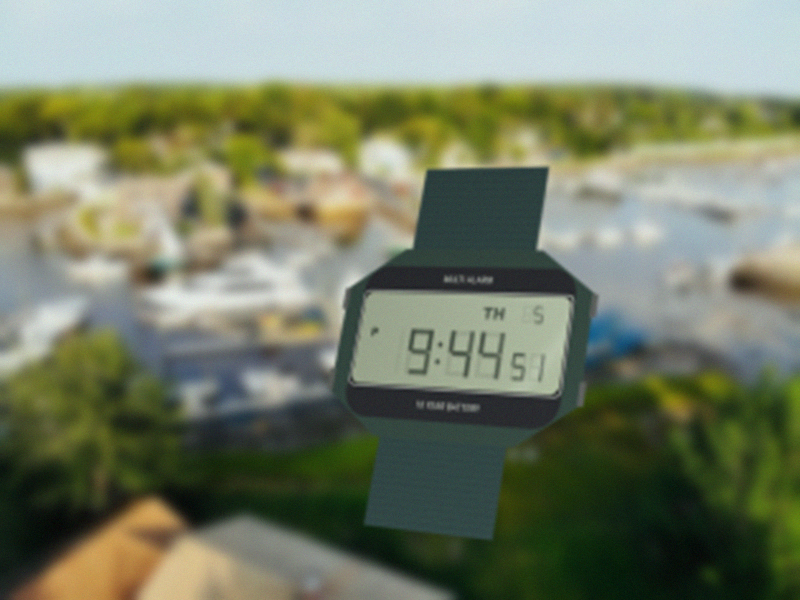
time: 9:44:51
